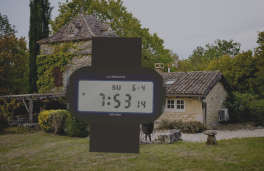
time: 7:53:14
